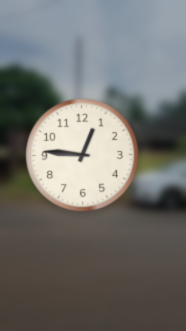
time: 12:46
